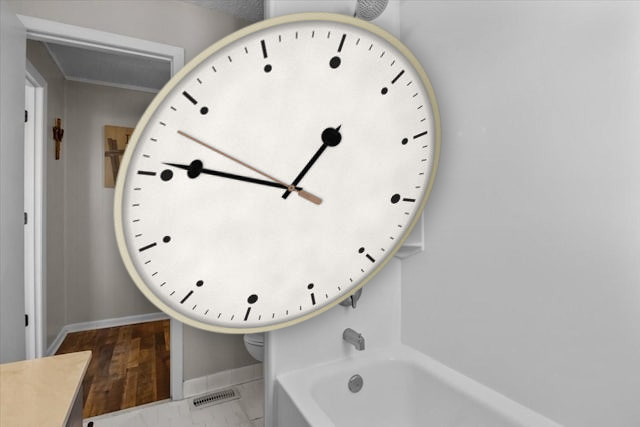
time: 12:45:48
